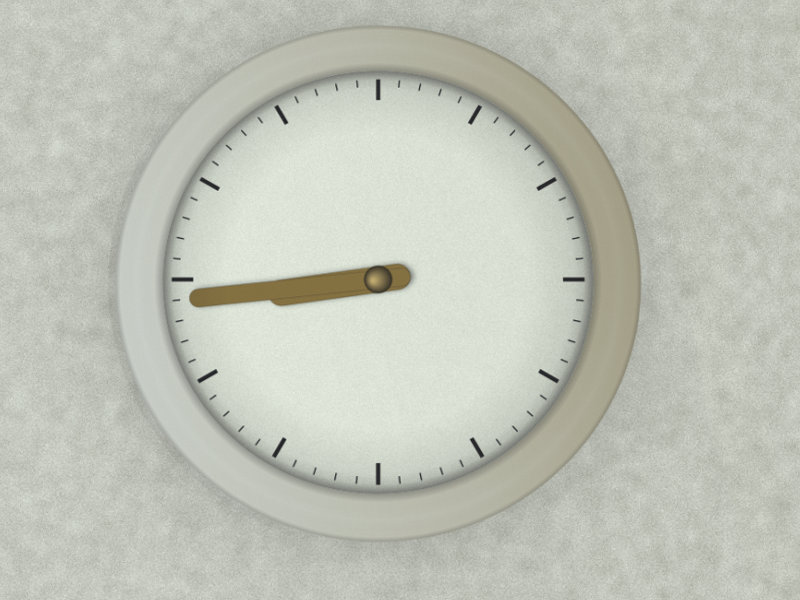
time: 8:44
